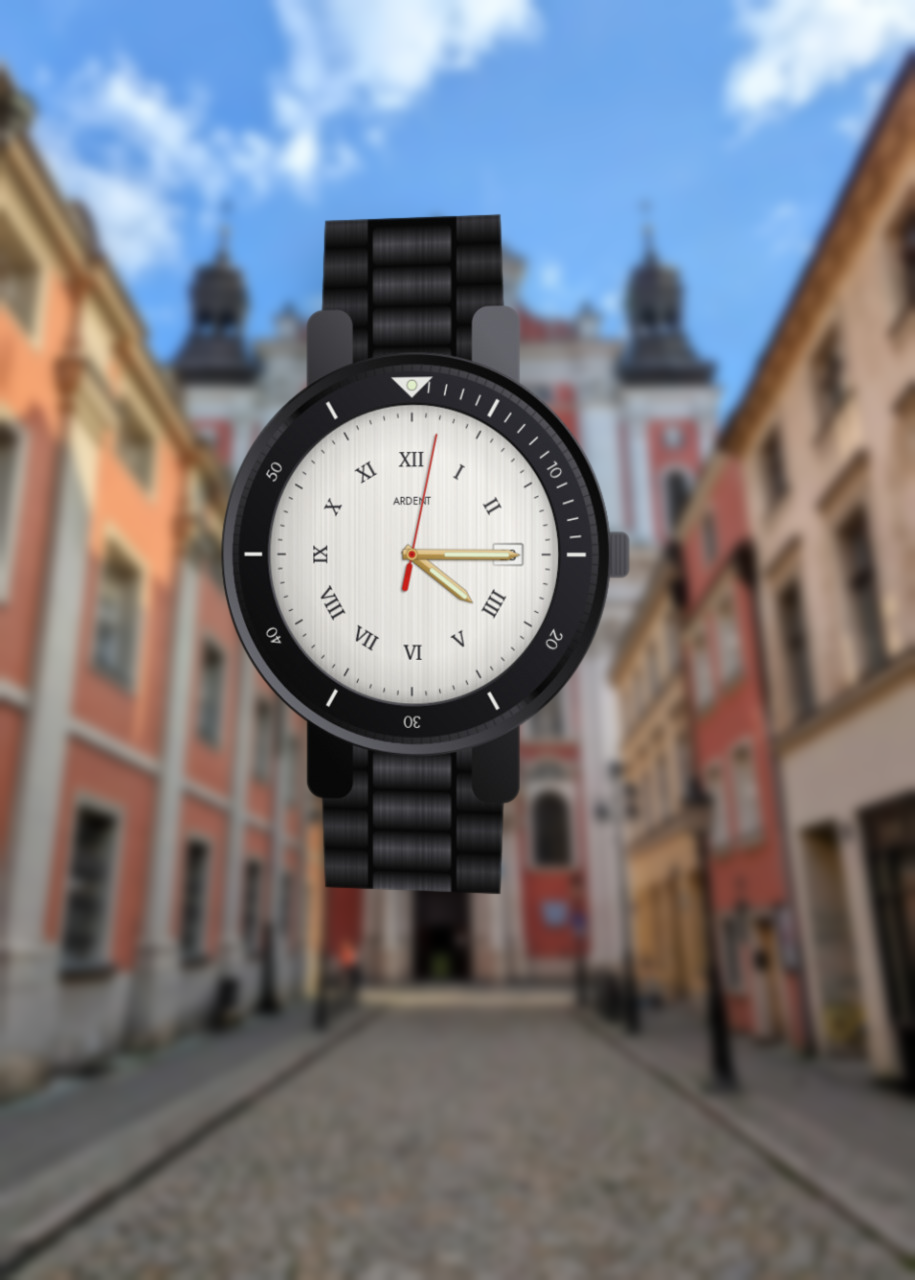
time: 4:15:02
